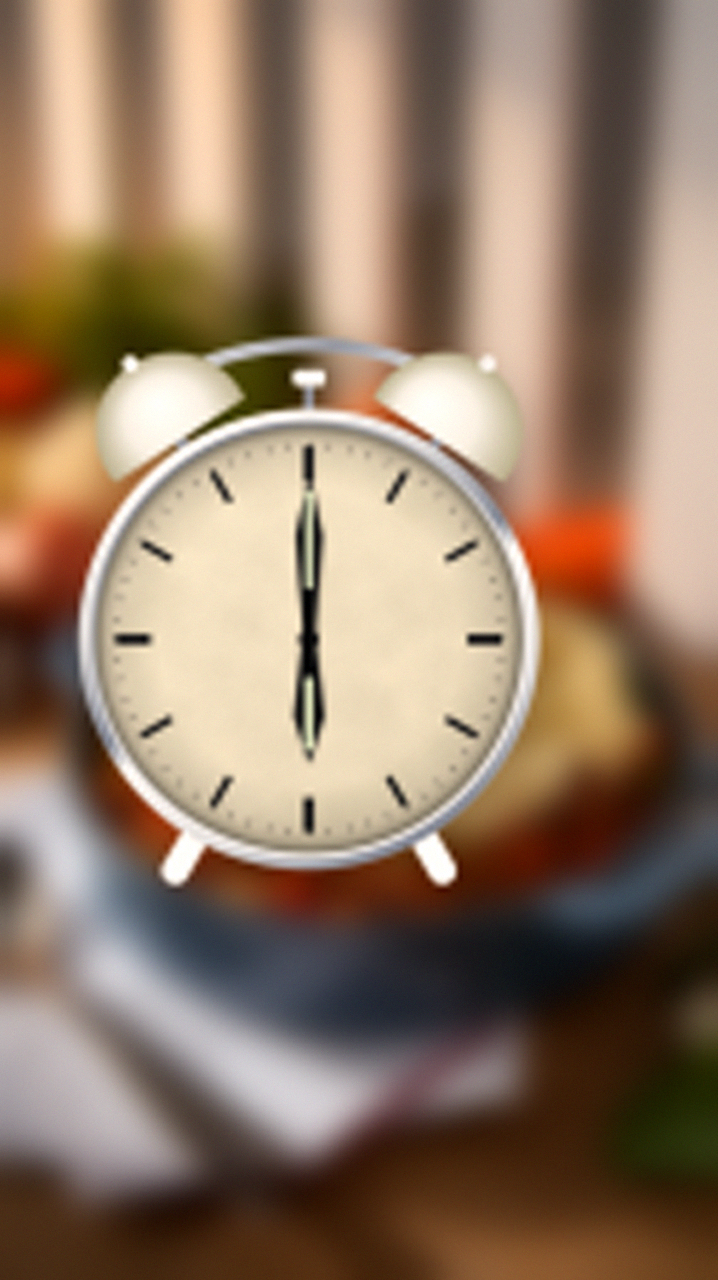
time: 6:00
